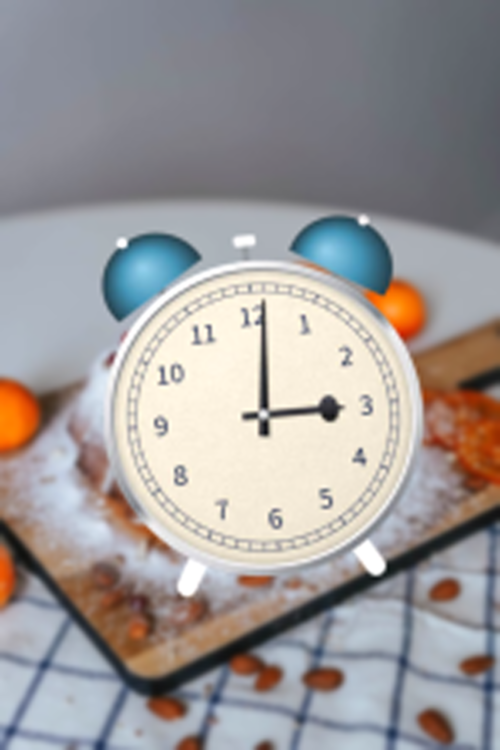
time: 3:01
